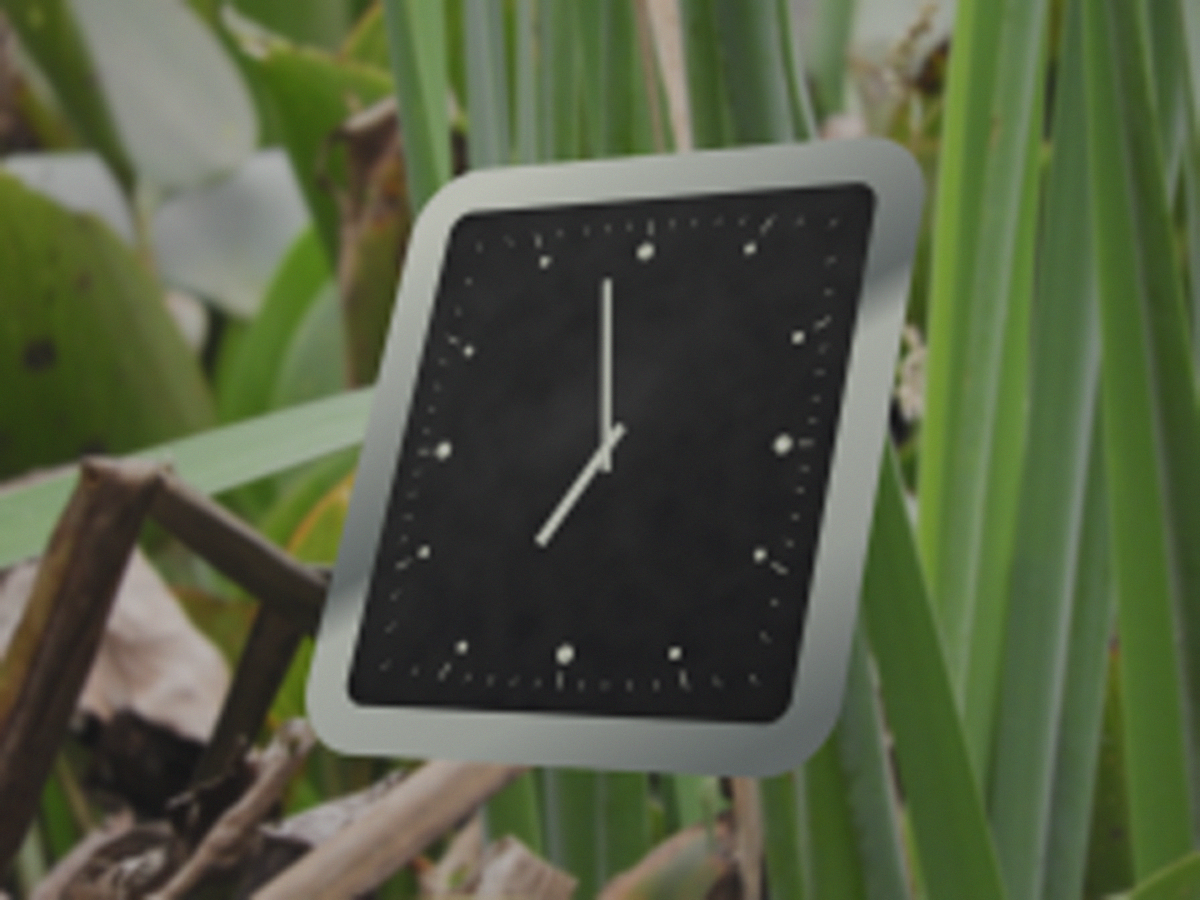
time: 6:58
